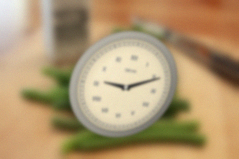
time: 9:11
